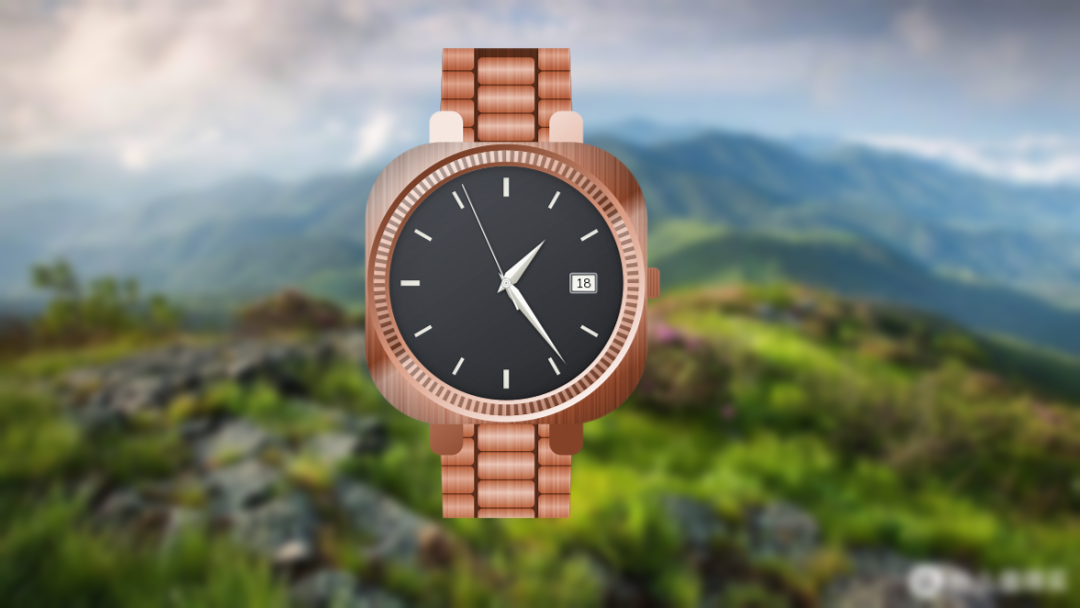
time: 1:23:56
